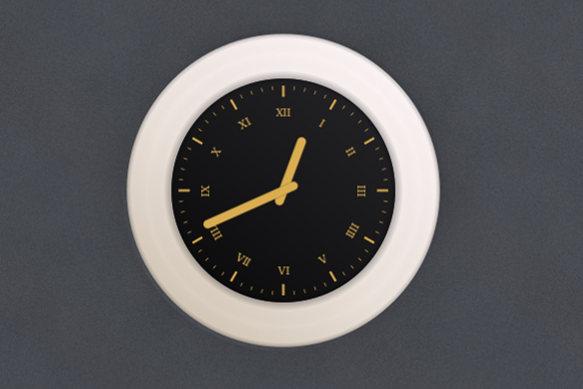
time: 12:41
